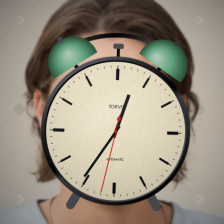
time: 12:35:32
